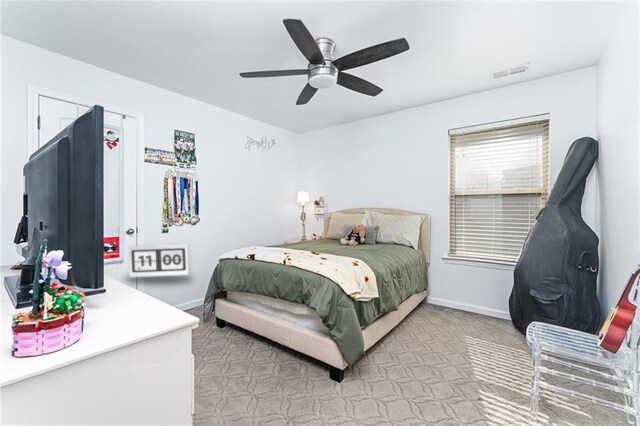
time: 11:00
